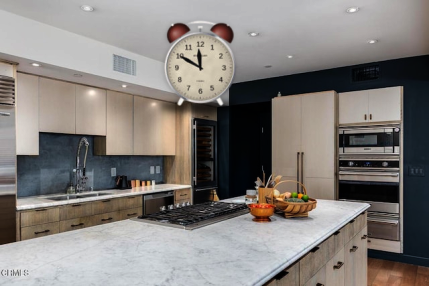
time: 11:50
